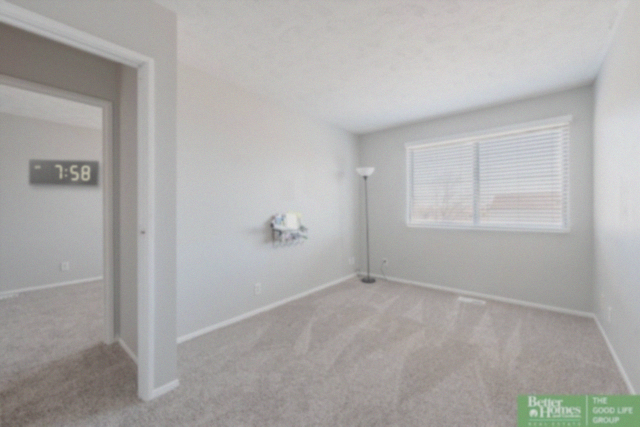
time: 7:58
